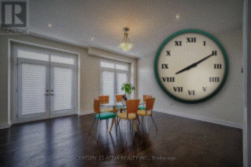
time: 8:10
